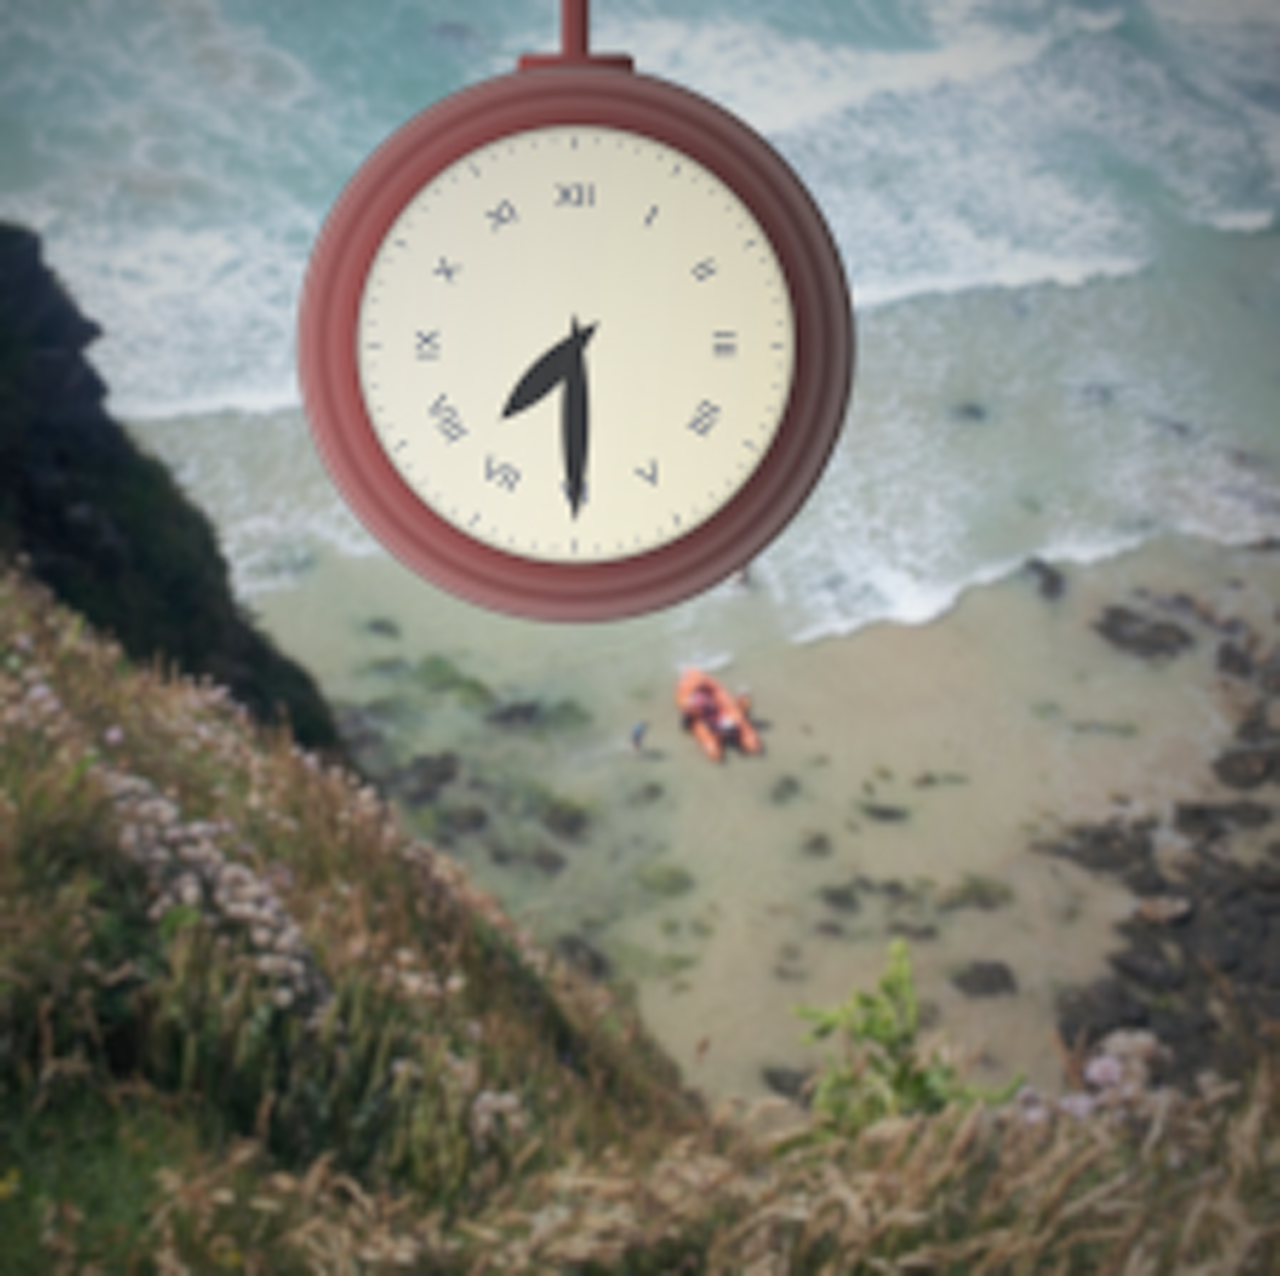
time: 7:30
